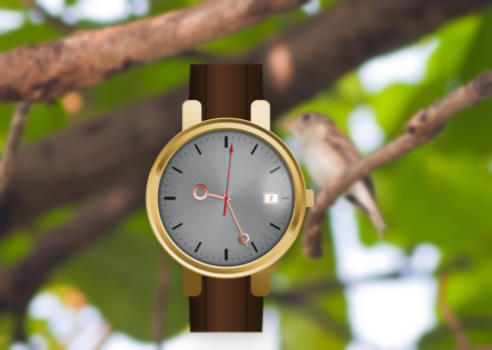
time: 9:26:01
